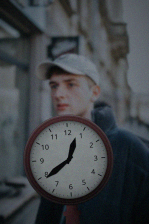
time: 12:39
